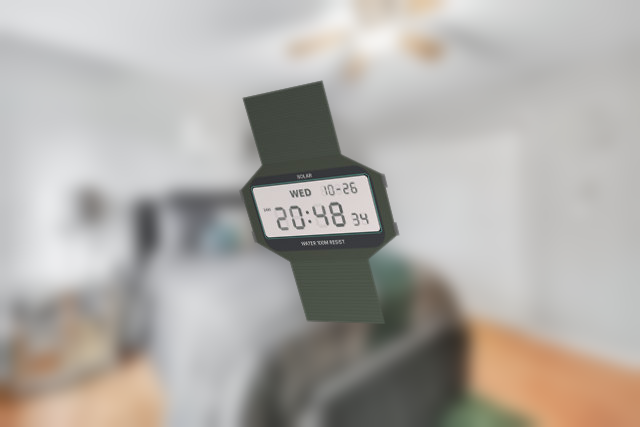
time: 20:48:34
